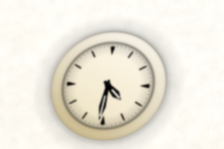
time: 4:31
